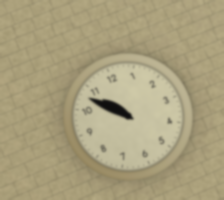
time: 10:53
